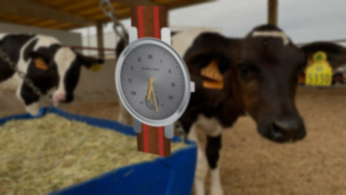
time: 6:28
